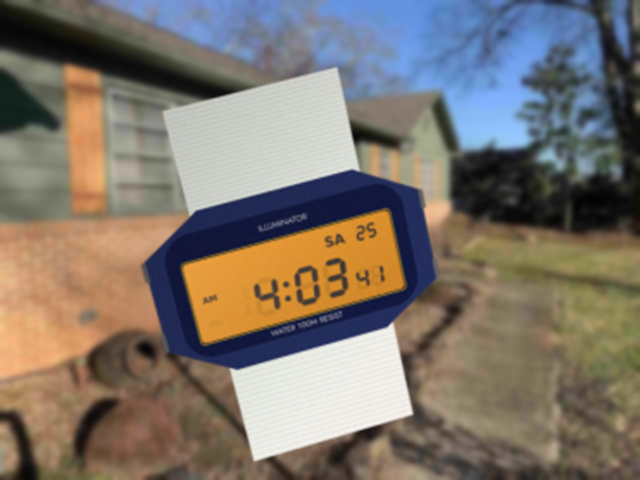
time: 4:03:41
